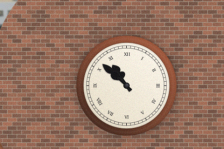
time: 10:52
